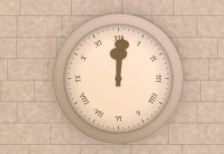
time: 12:01
